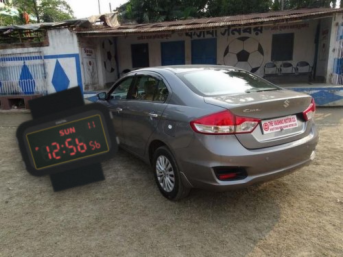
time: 12:56
